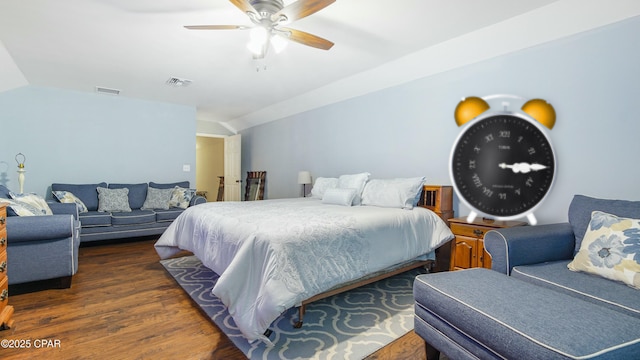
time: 3:15
